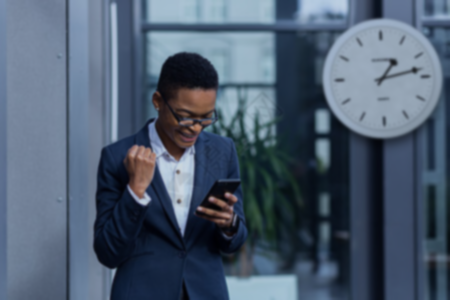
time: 1:13
